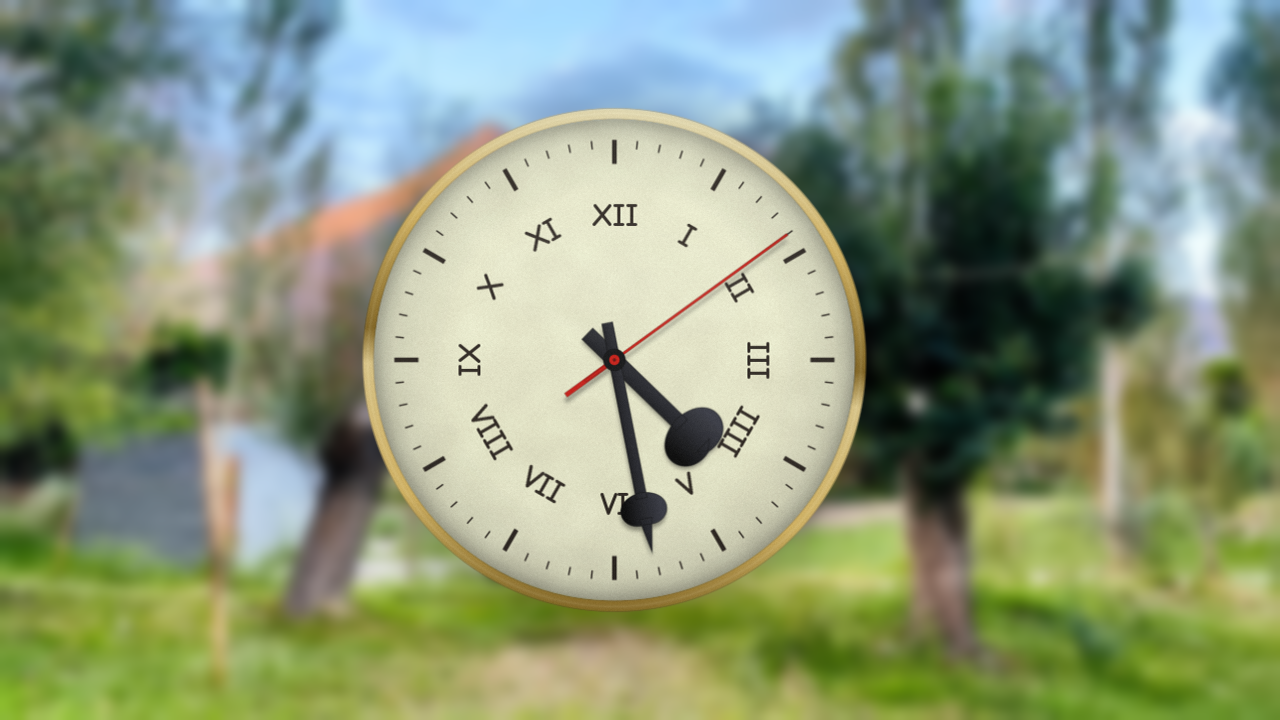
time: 4:28:09
